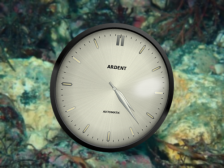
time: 4:23
